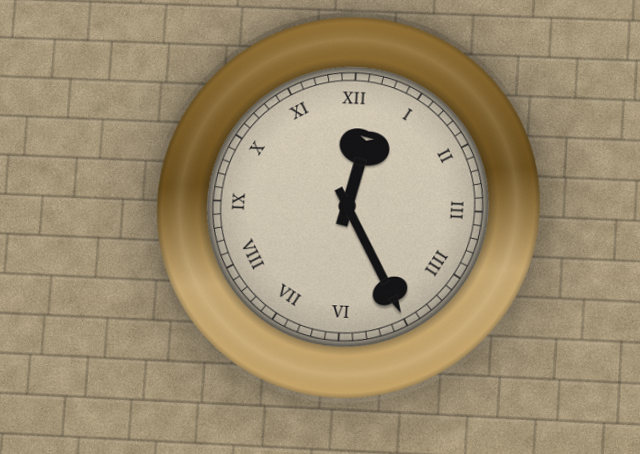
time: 12:25
